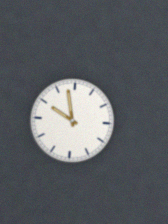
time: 9:58
